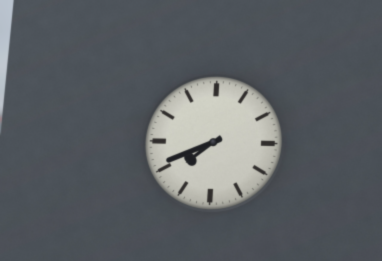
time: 7:41
